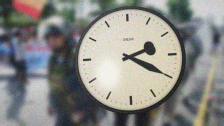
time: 2:20
